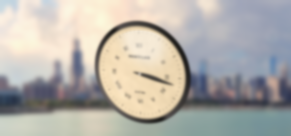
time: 3:17
